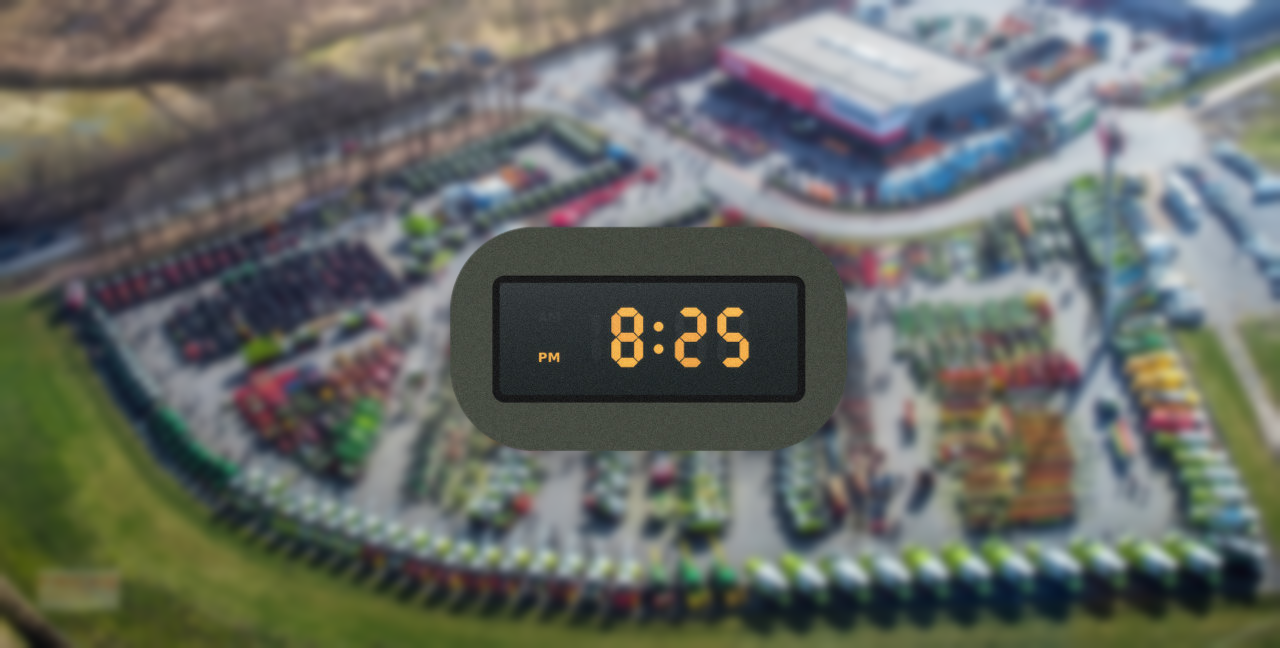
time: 8:25
